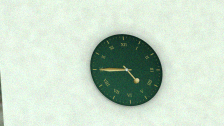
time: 4:45
